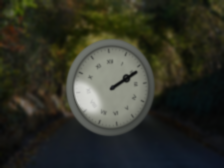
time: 2:11
